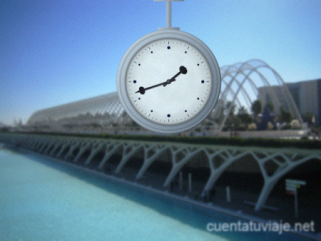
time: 1:42
